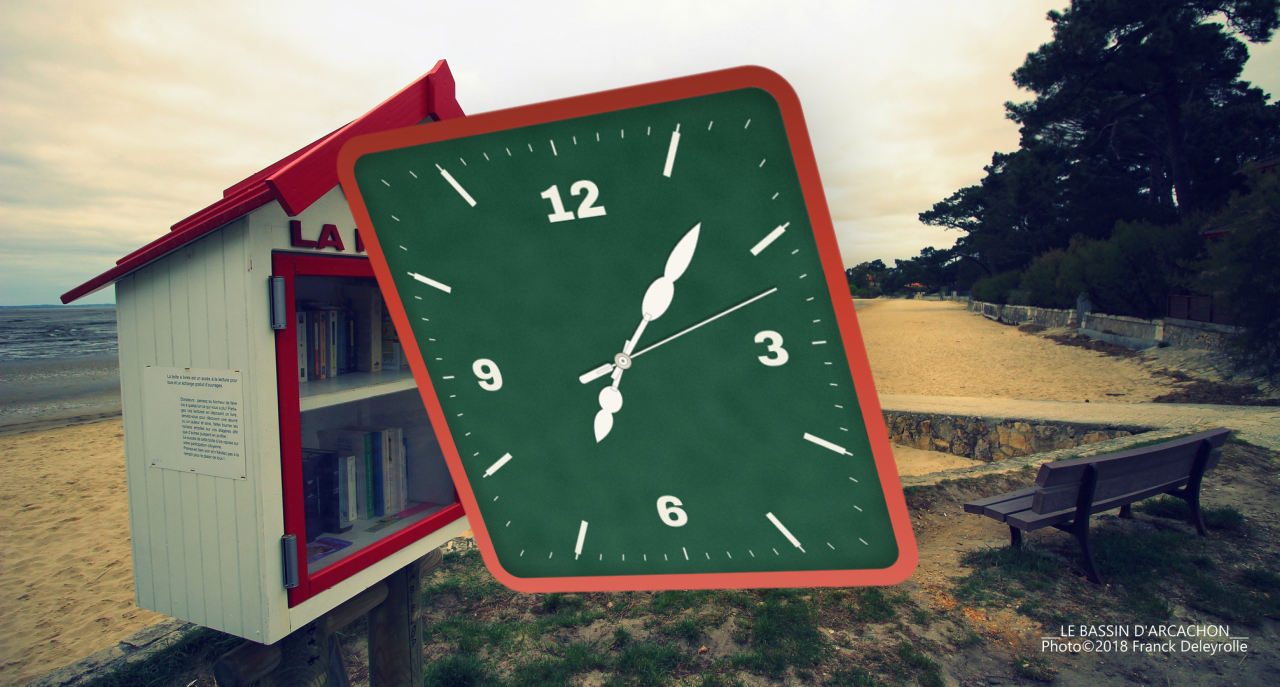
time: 7:07:12
